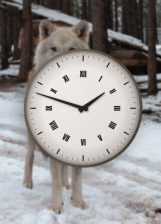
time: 1:48
